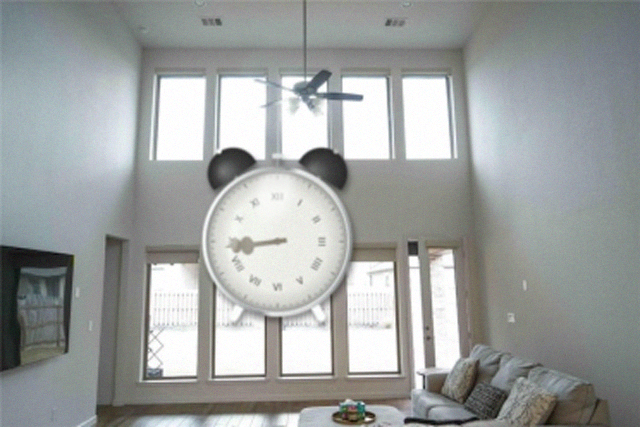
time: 8:44
